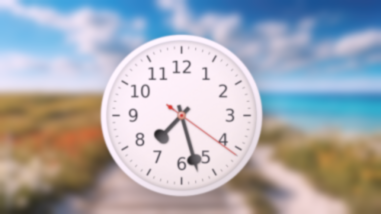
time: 7:27:21
